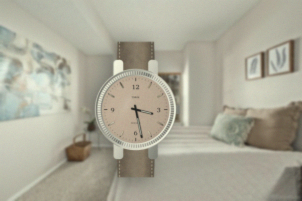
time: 3:28
